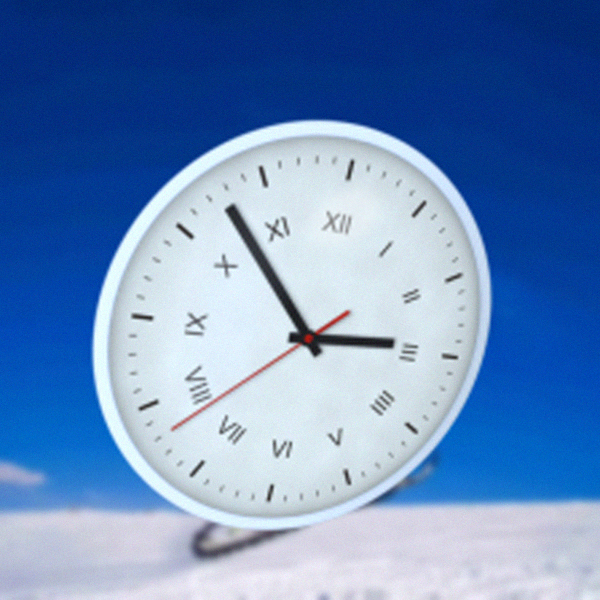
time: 2:52:38
